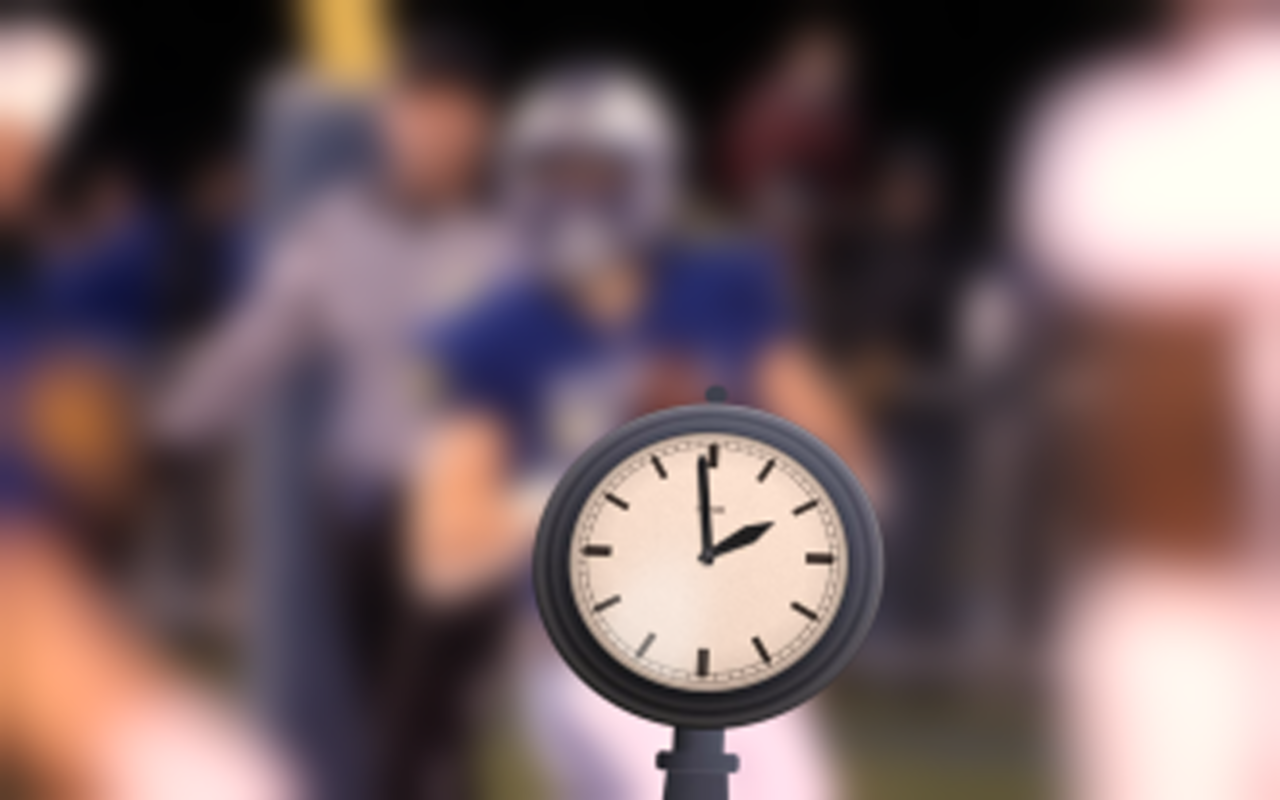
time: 1:59
